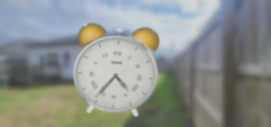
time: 4:36
